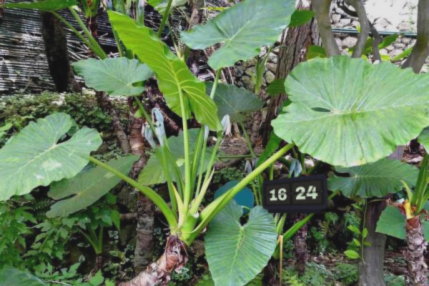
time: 16:24
